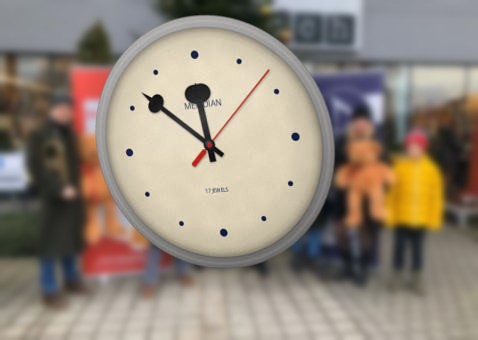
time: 11:52:08
